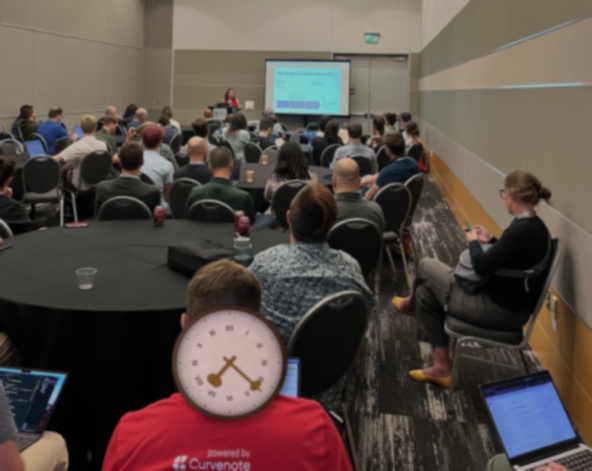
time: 7:22
